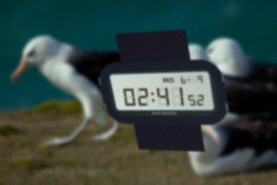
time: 2:41:52
